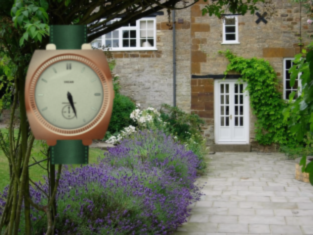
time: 5:27
